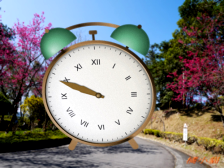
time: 9:49
